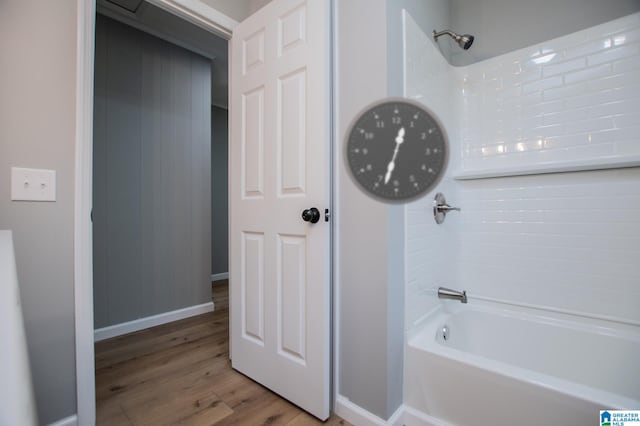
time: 12:33
